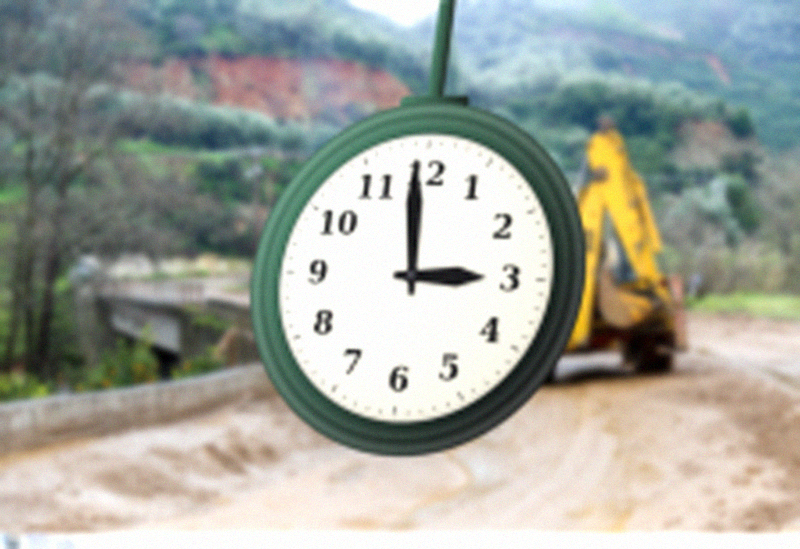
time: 2:59
